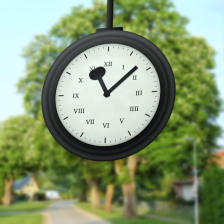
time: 11:08
